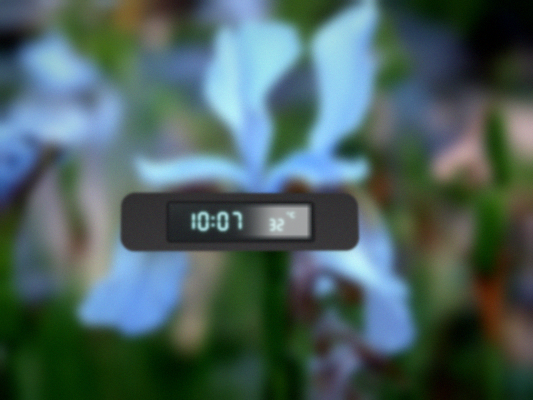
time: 10:07
